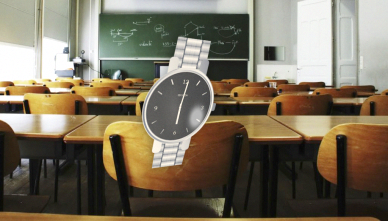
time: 6:01
